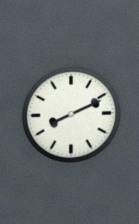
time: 8:11
